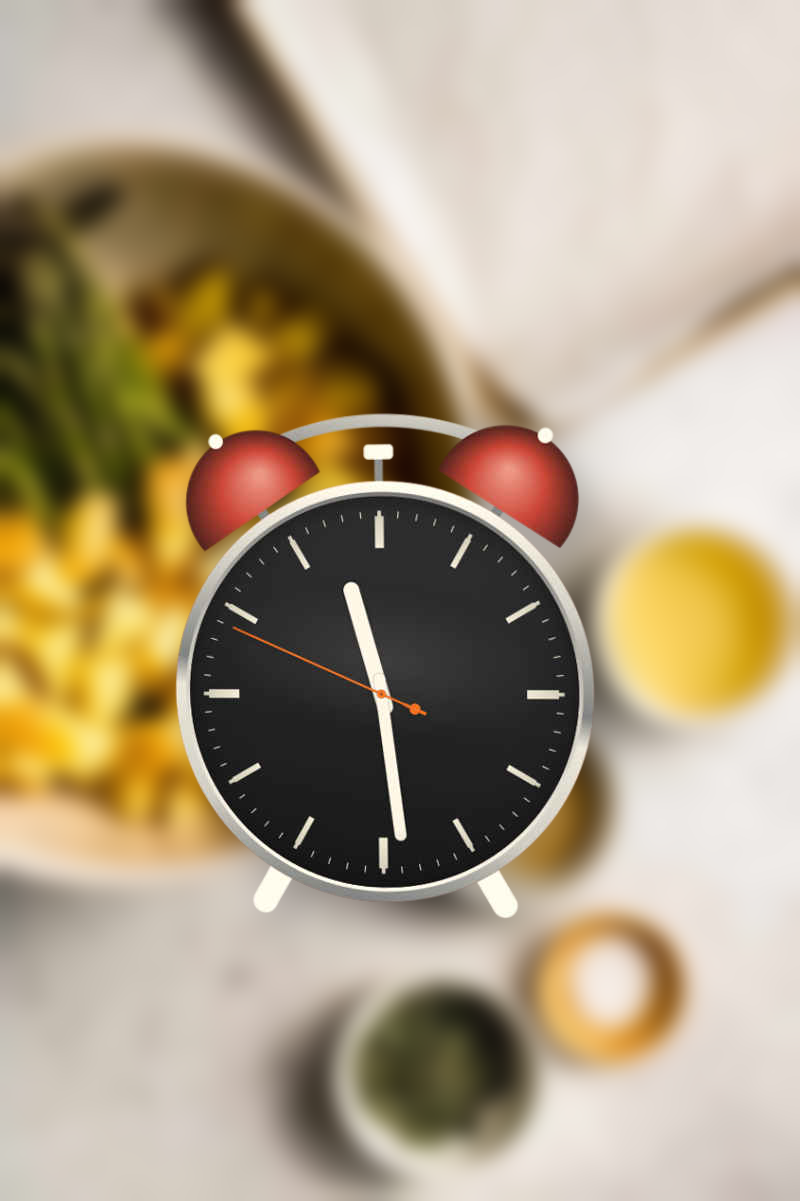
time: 11:28:49
